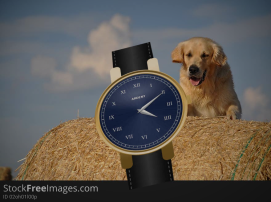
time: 4:10
